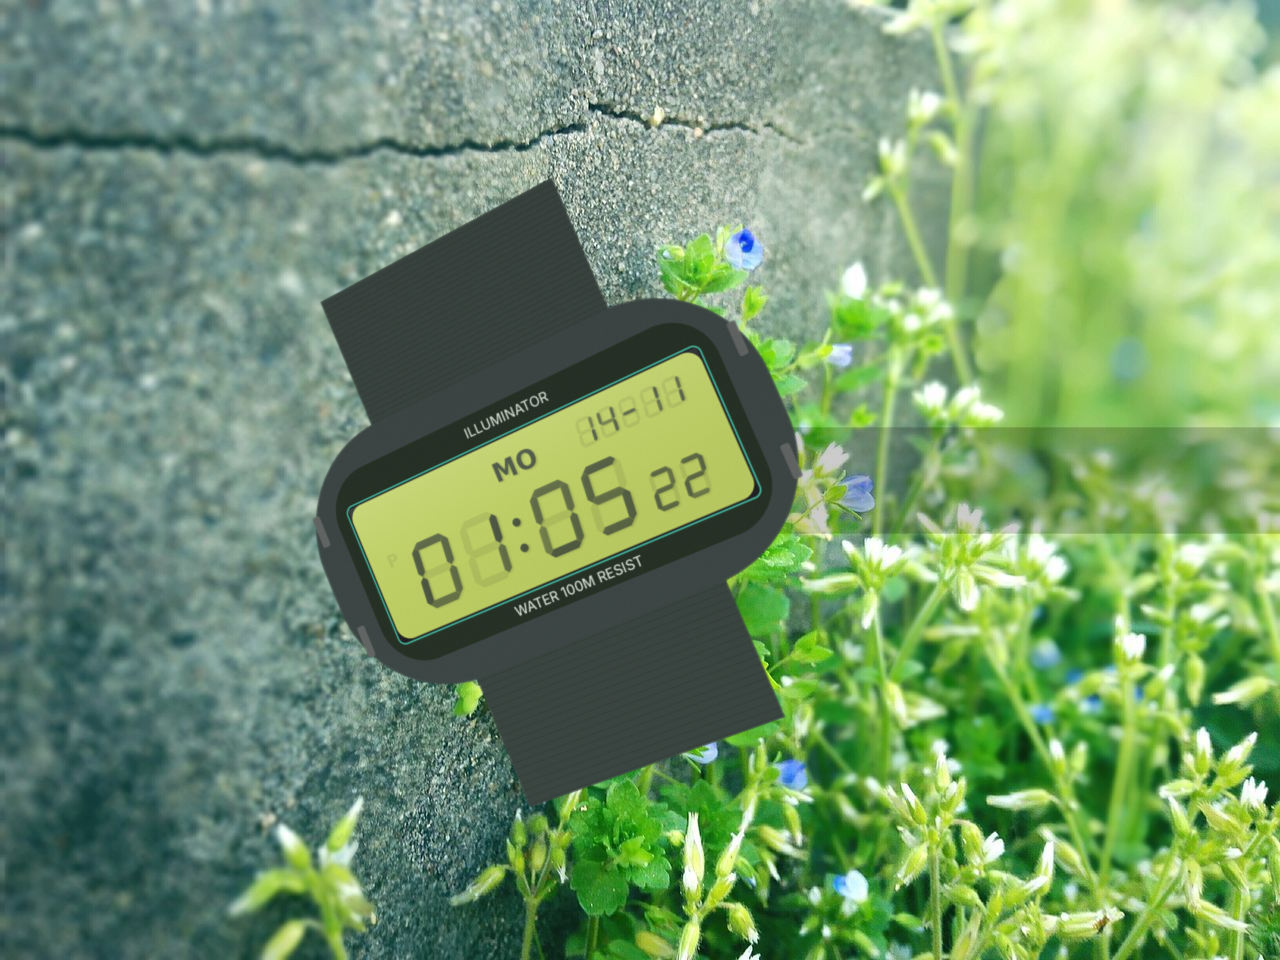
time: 1:05:22
